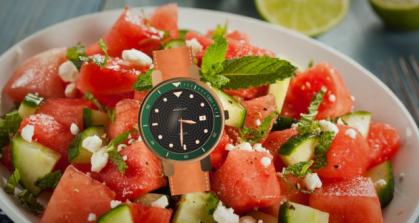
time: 3:31
